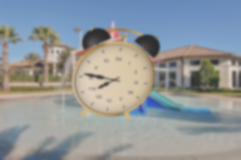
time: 7:46
